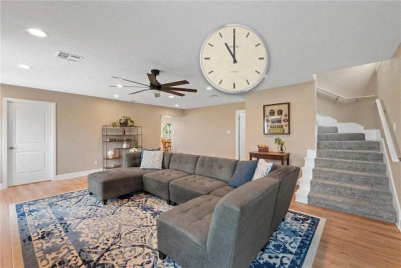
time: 11:00
